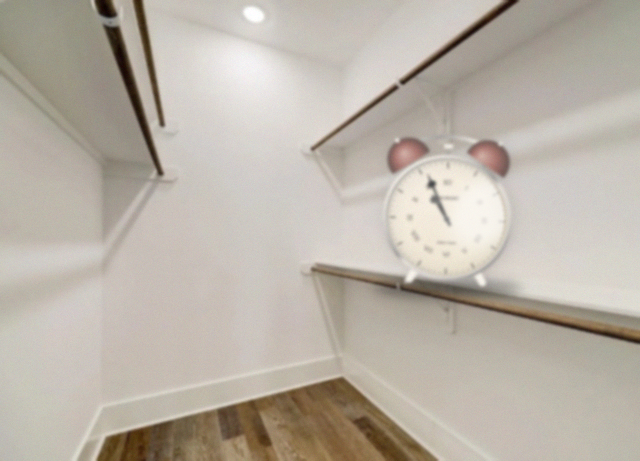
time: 10:56
